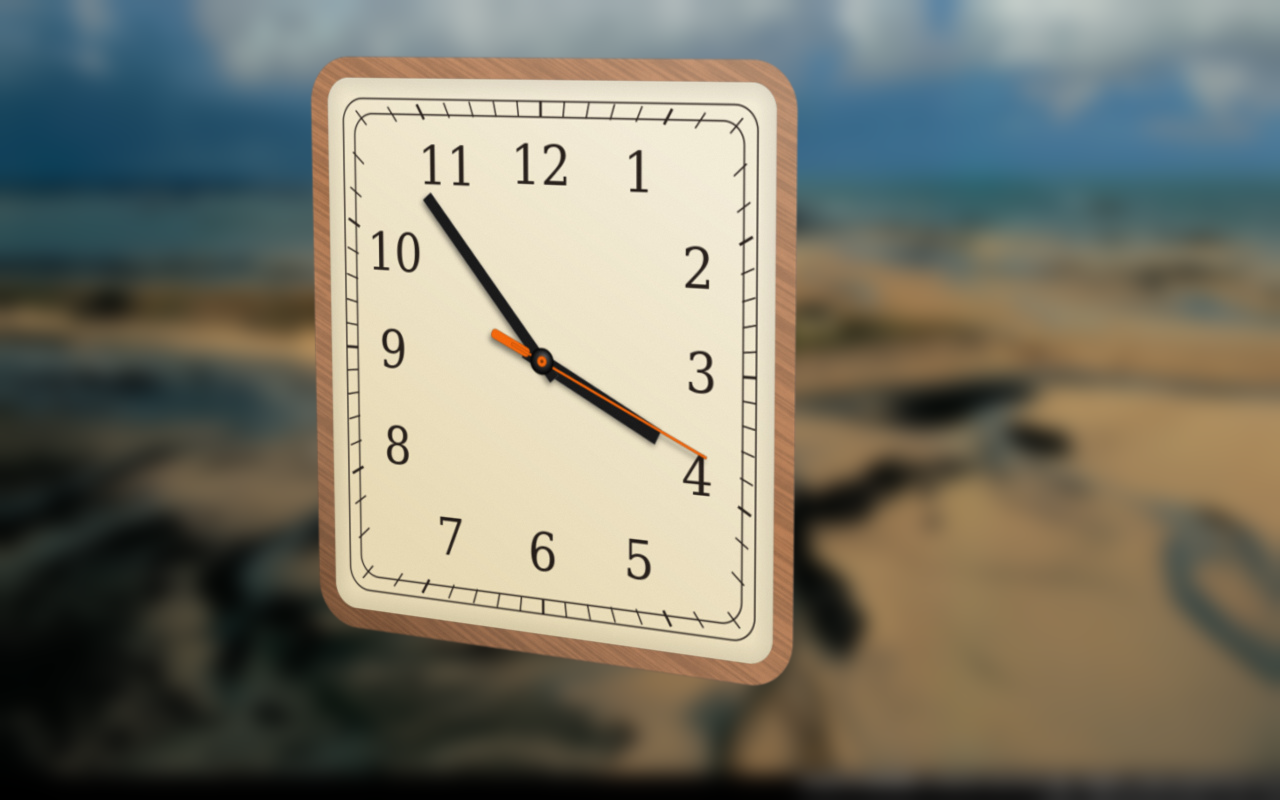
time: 3:53:19
